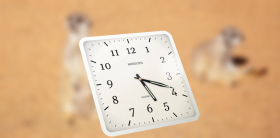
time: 5:19
